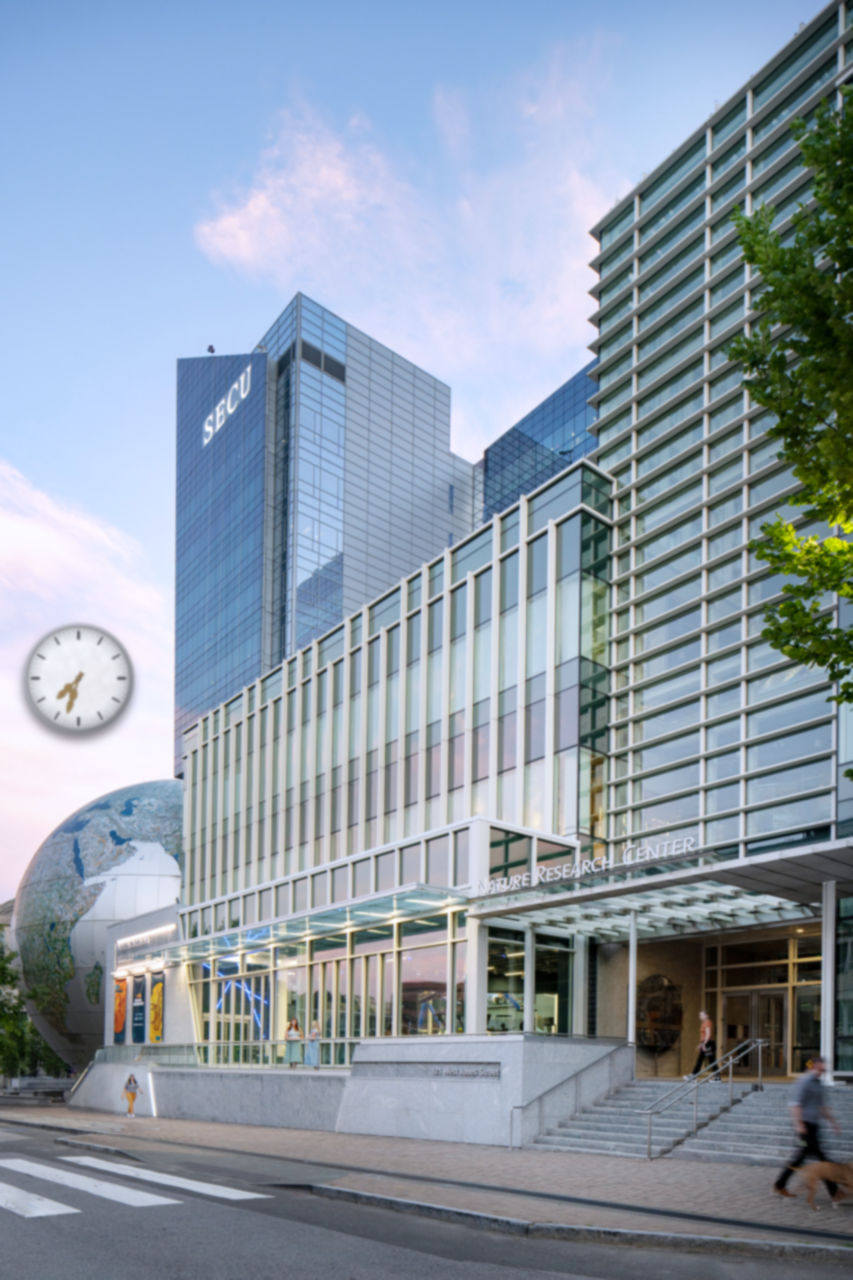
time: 7:33
